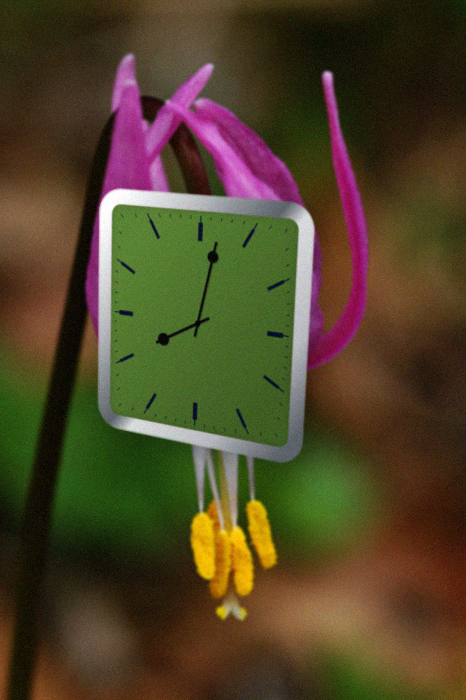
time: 8:02
